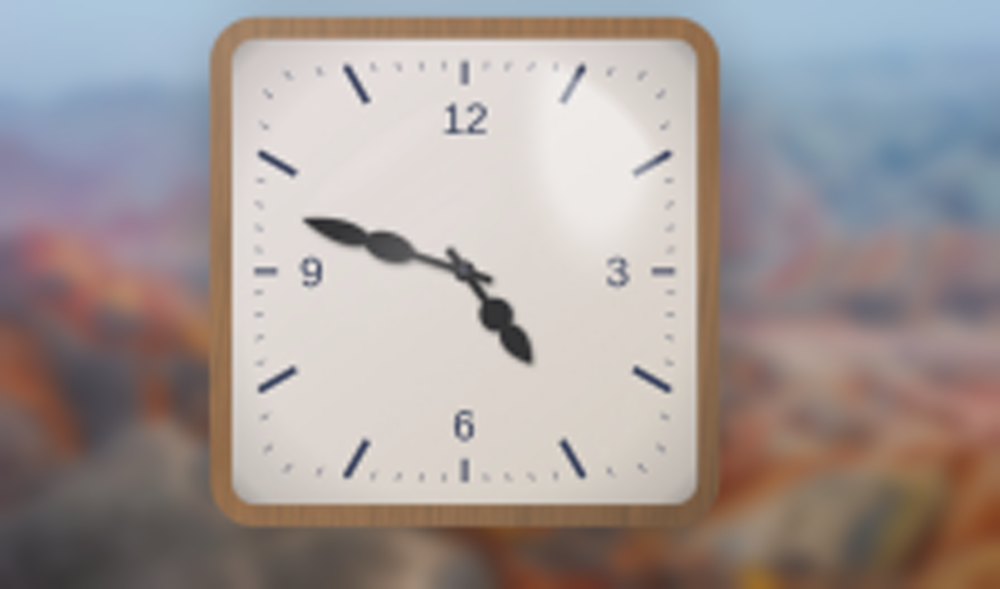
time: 4:48
